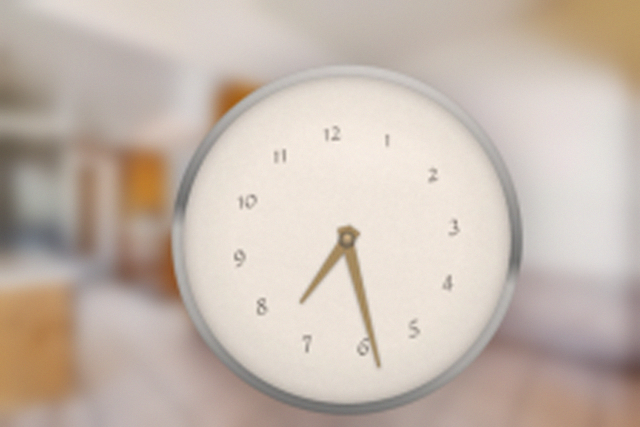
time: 7:29
